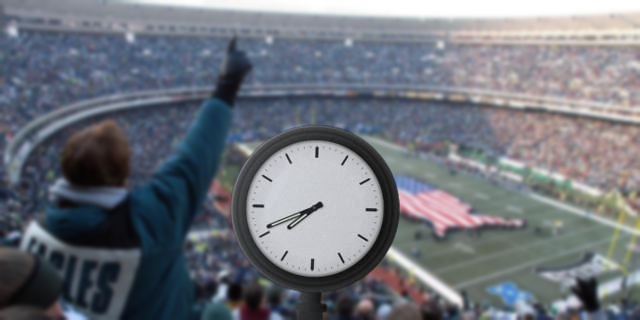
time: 7:41
